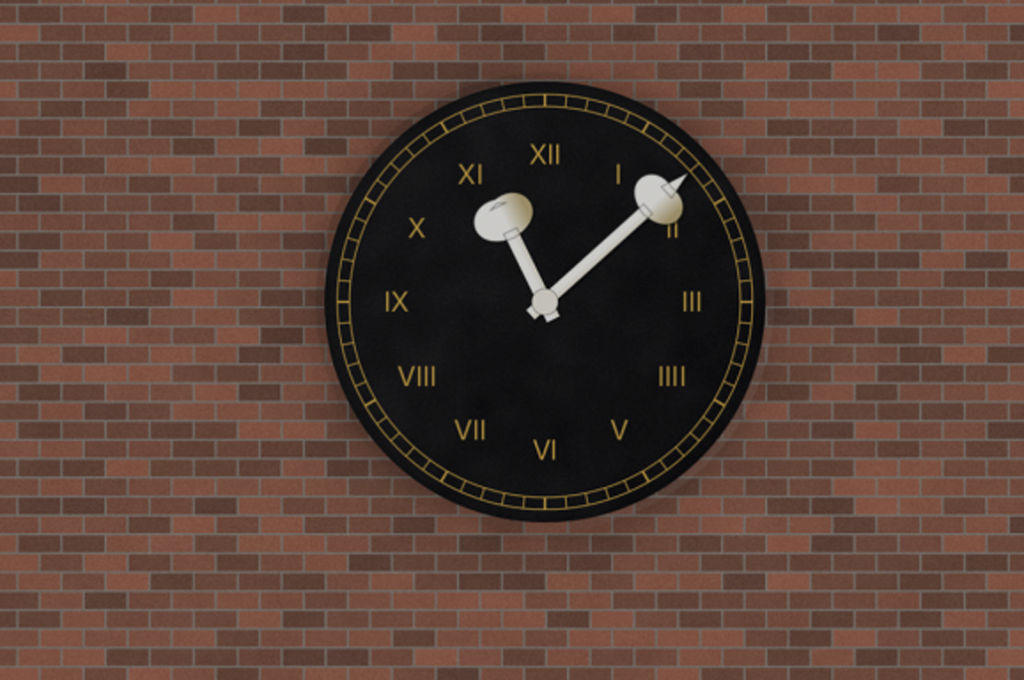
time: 11:08
